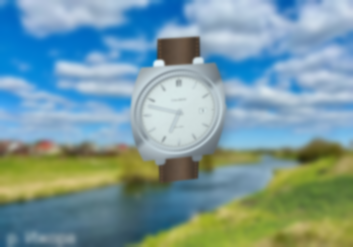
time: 6:48
